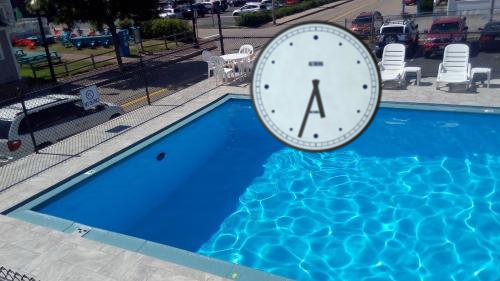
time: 5:33
